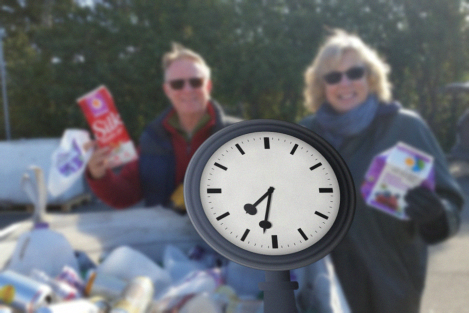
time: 7:32
